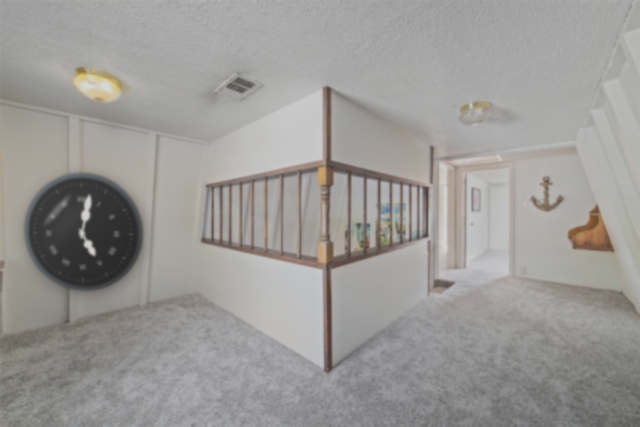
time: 5:02
